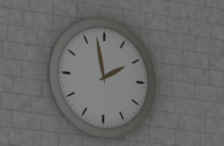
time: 1:58
